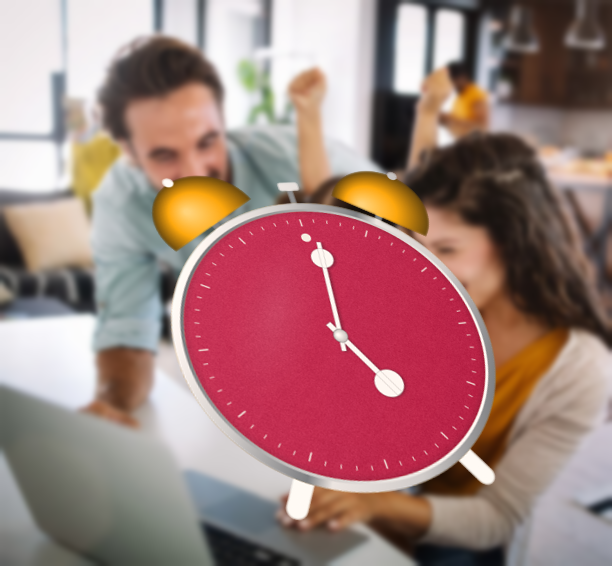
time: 5:01
